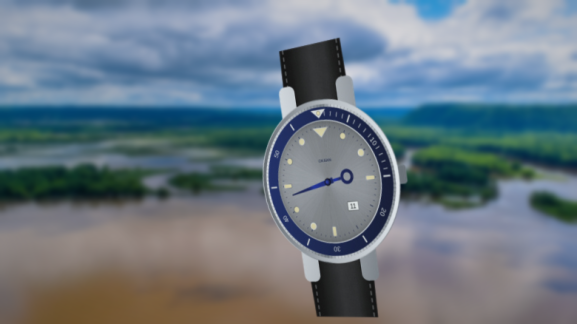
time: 2:43
